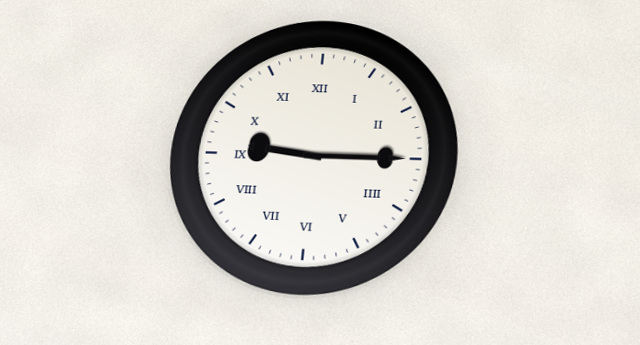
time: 9:15
